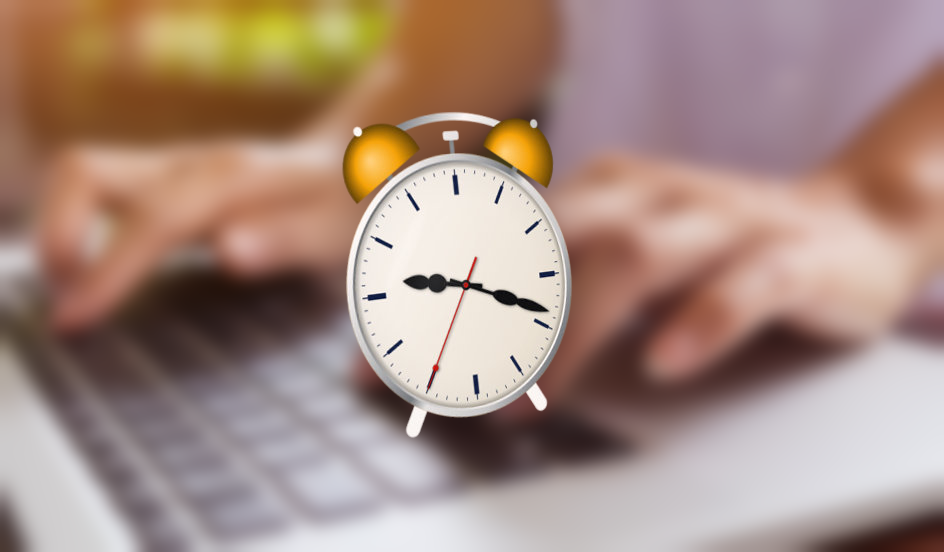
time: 9:18:35
